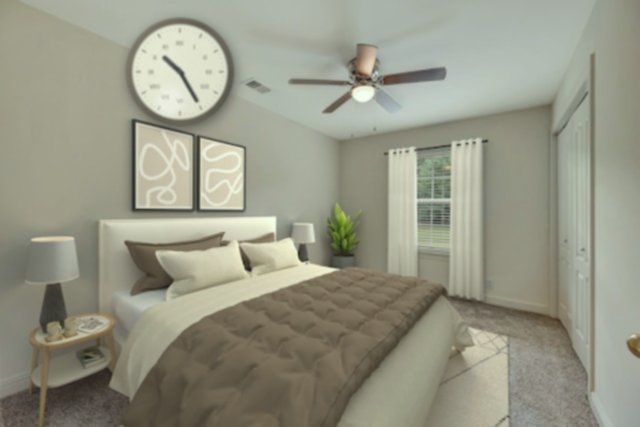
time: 10:25
